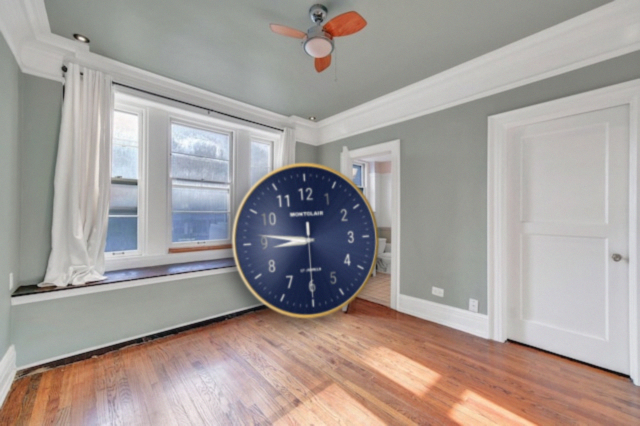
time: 8:46:30
